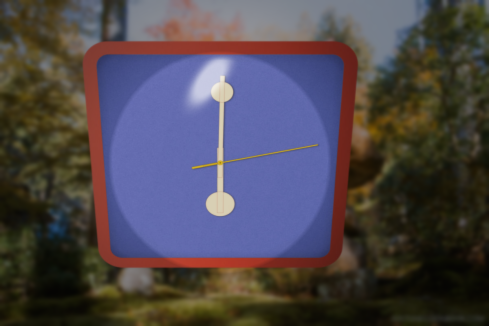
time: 6:00:13
